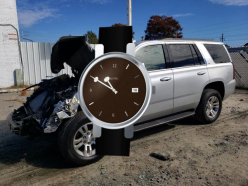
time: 10:50
